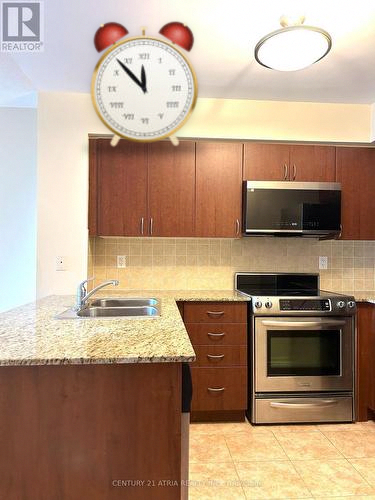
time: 11:53
